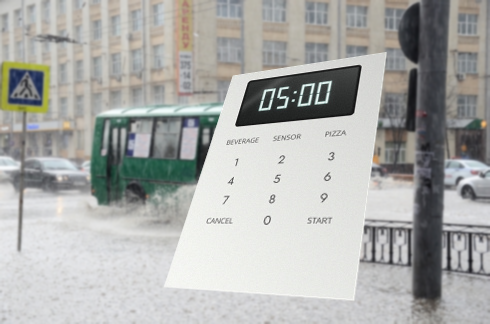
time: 5:00
